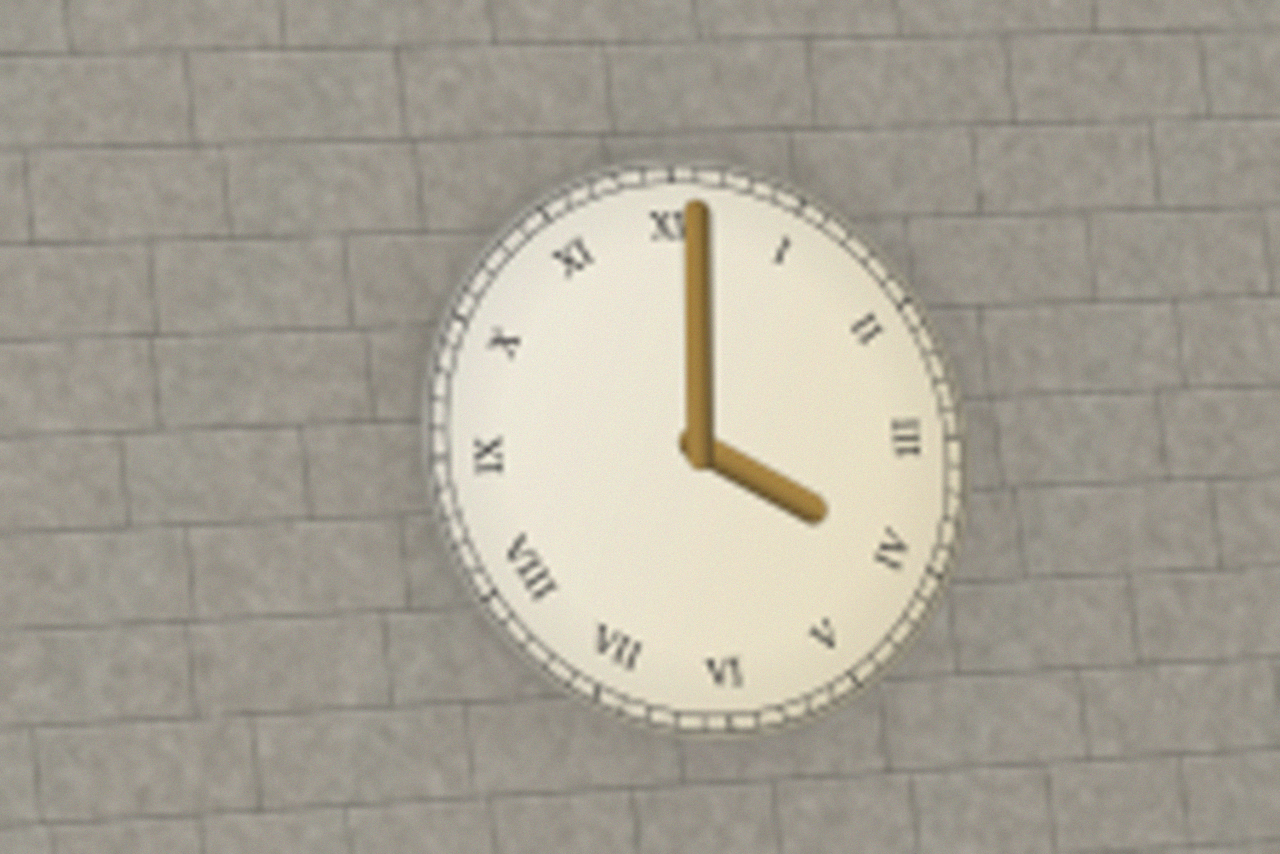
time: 4:01
